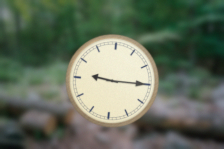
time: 9:15
